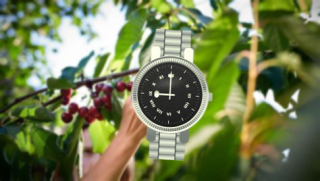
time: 9:00
